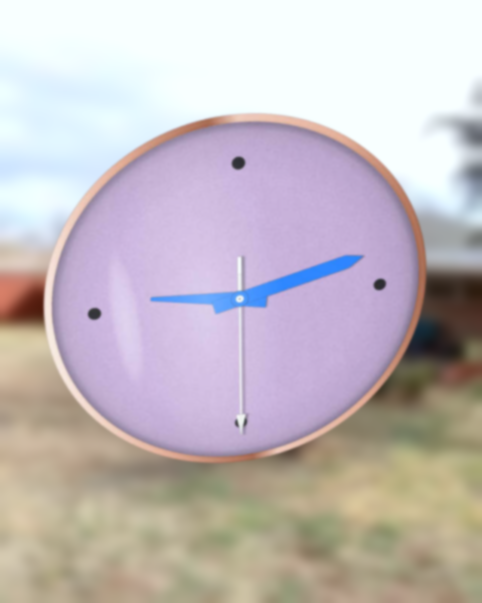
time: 9:12:30
